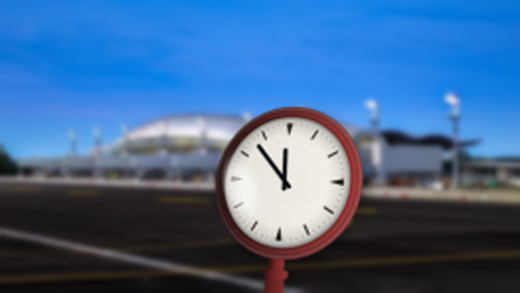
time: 11:53
